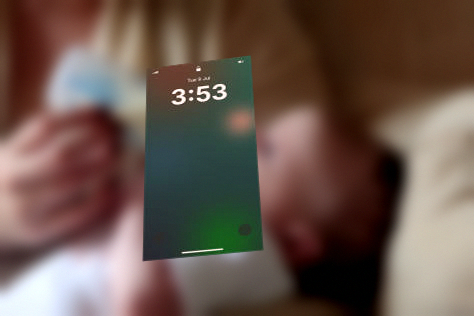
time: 3:53
